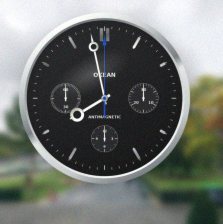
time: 7:58
